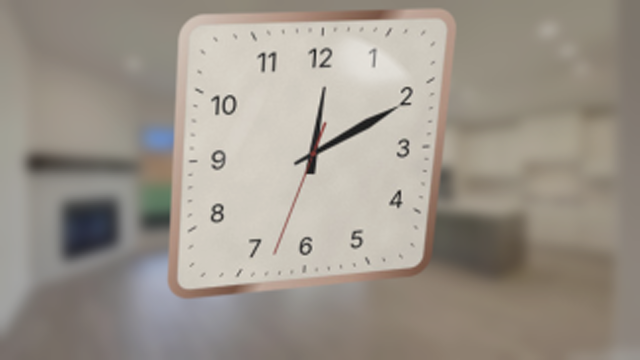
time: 12:10:33
